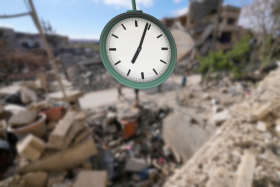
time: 7:04
